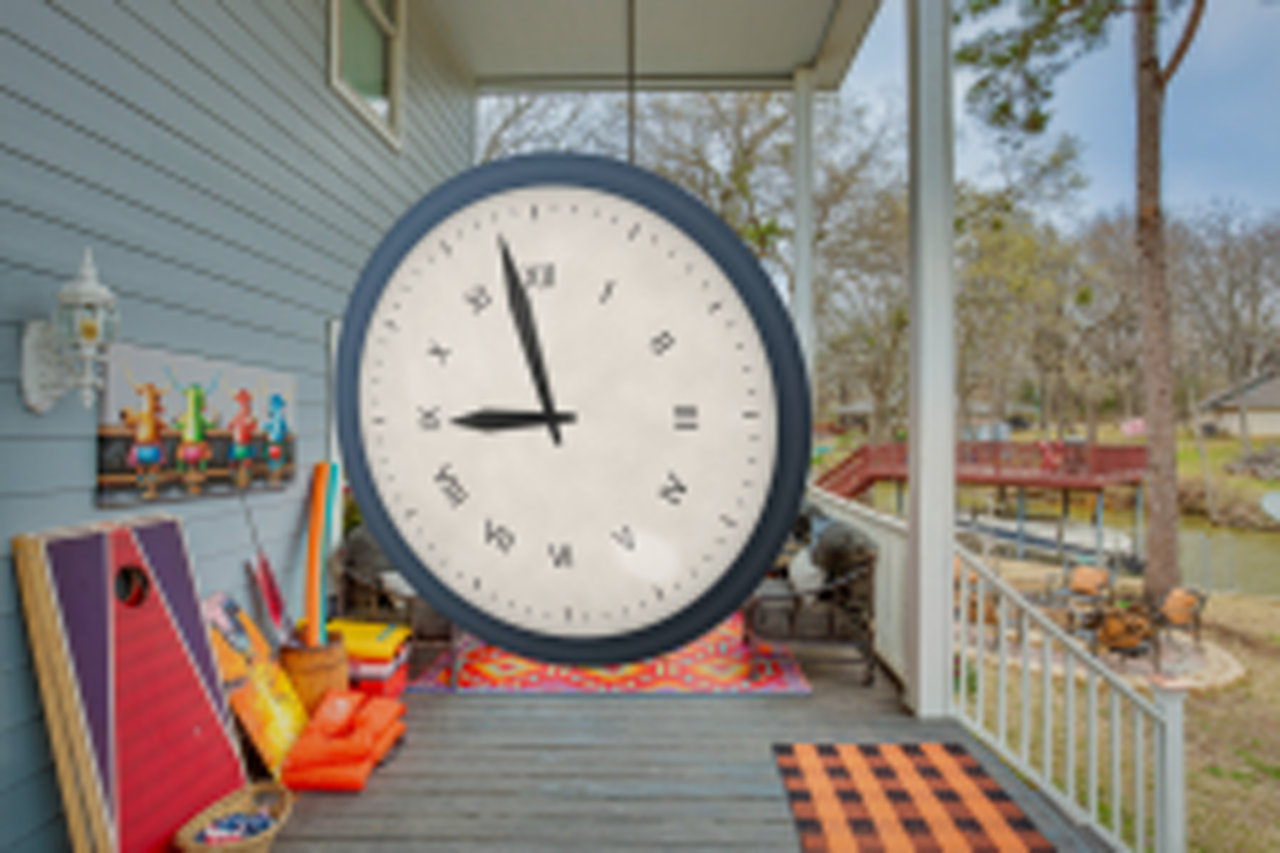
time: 8:58
